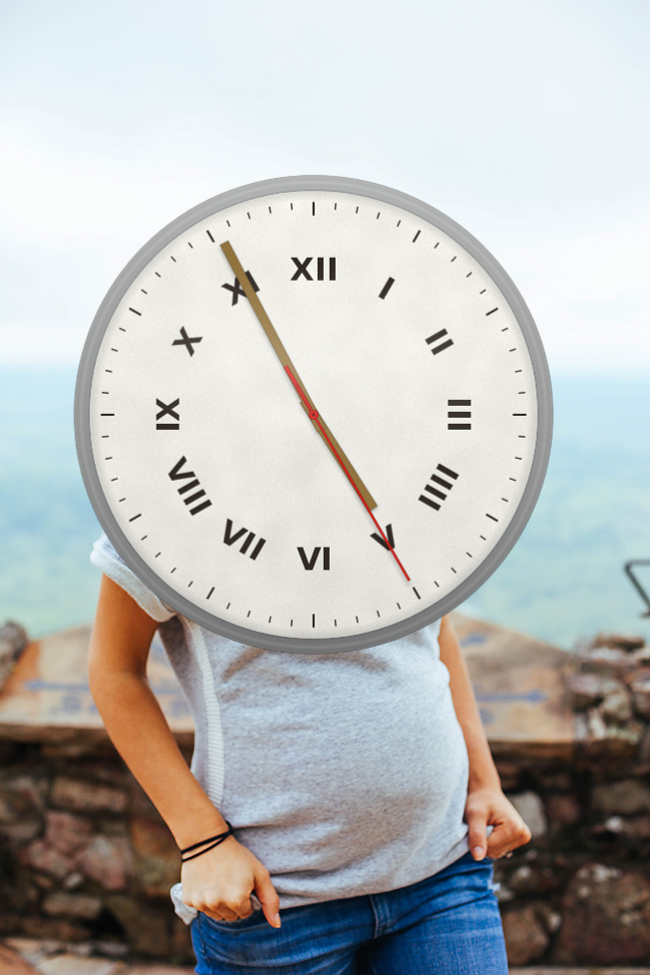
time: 4:55:25
